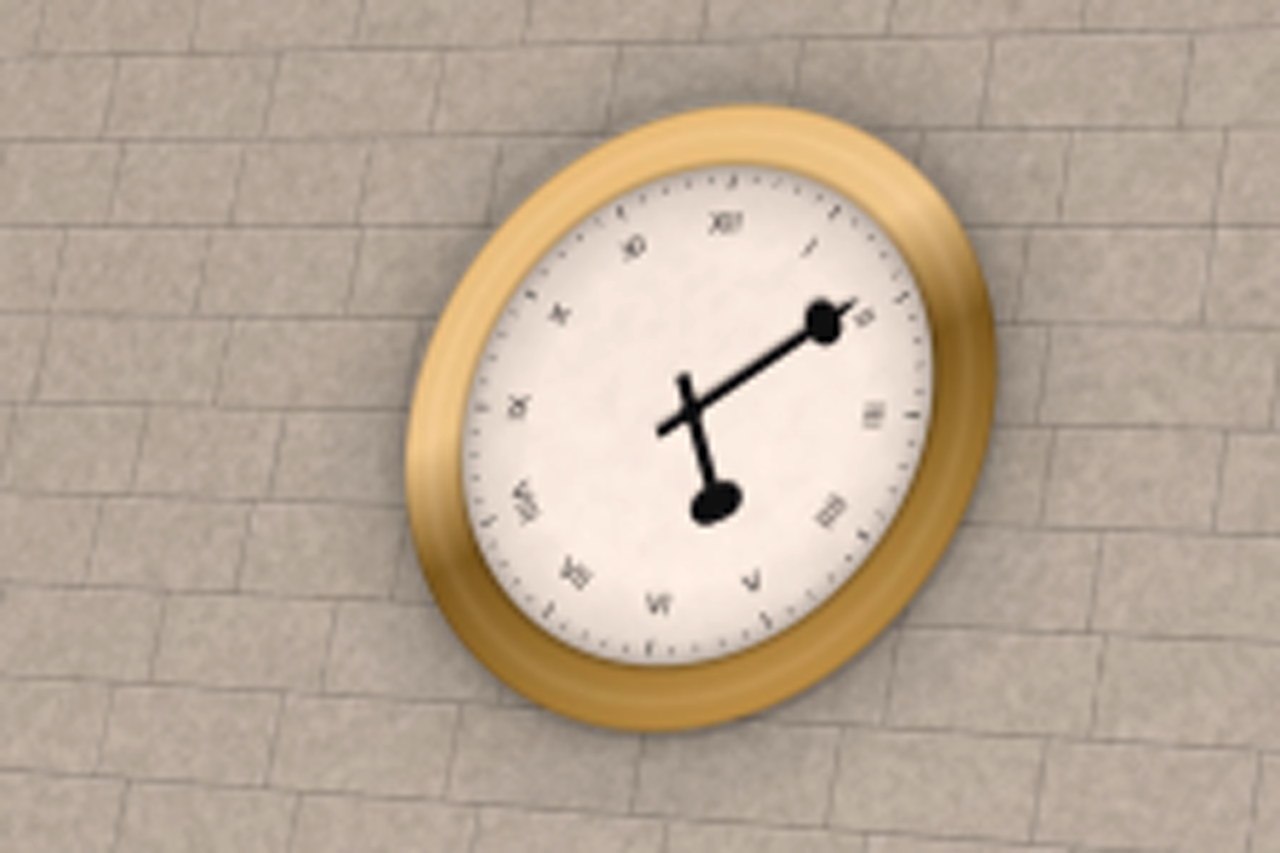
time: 5:09
